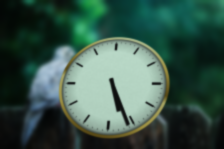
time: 5:26
